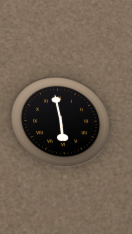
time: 5:59
